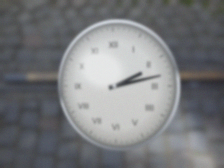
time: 2:13
